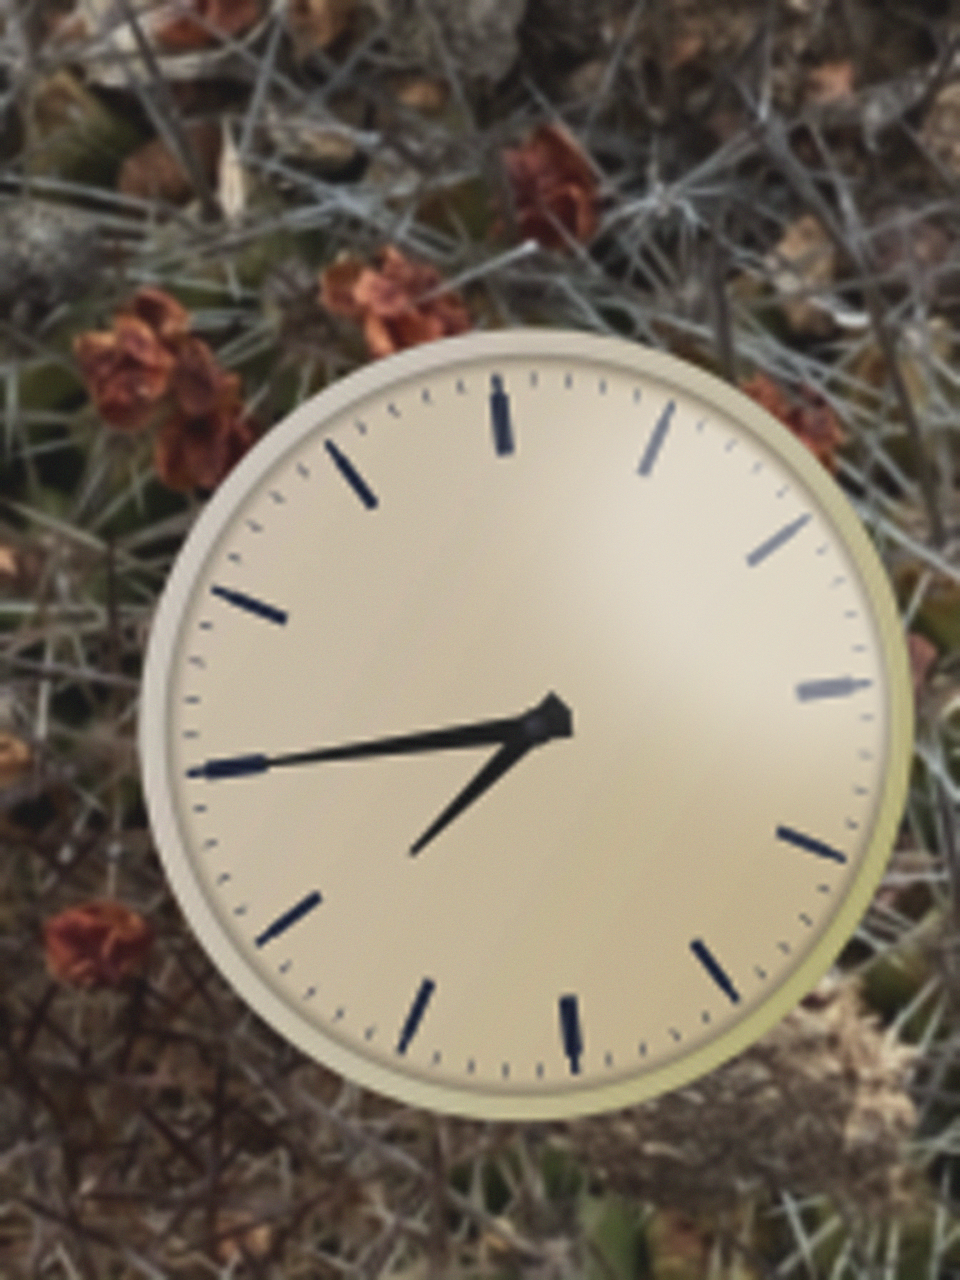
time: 7:45
